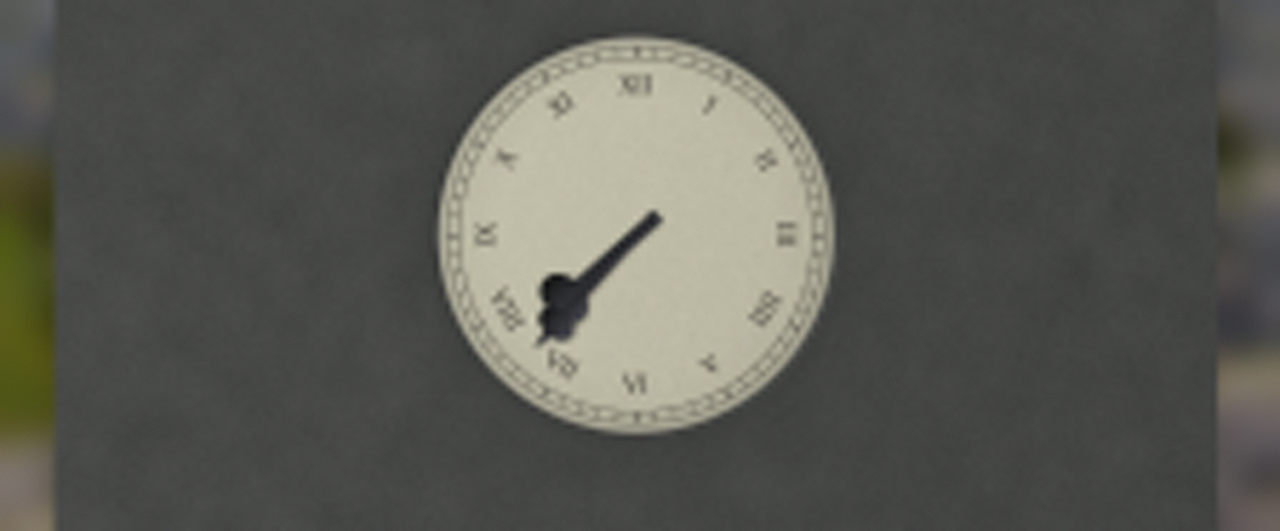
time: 7:37
